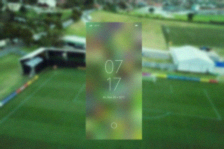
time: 7:17
